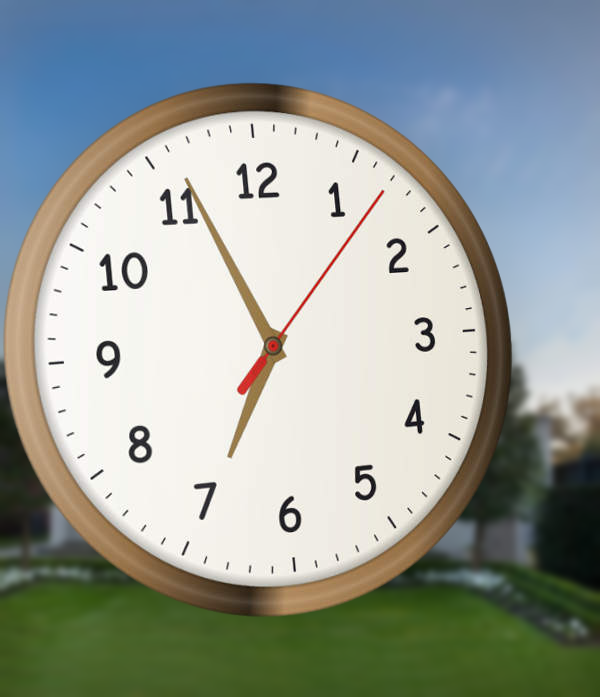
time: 6:56:07
